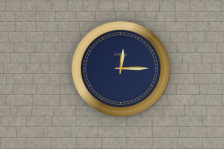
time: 12:15
